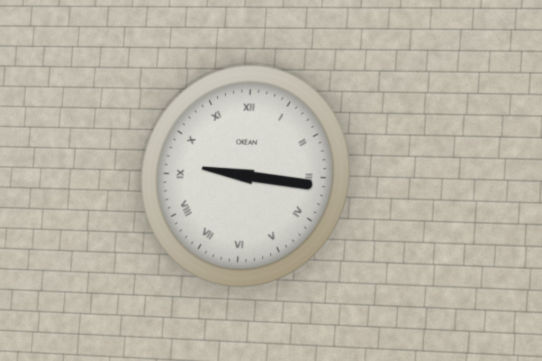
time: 9:16
